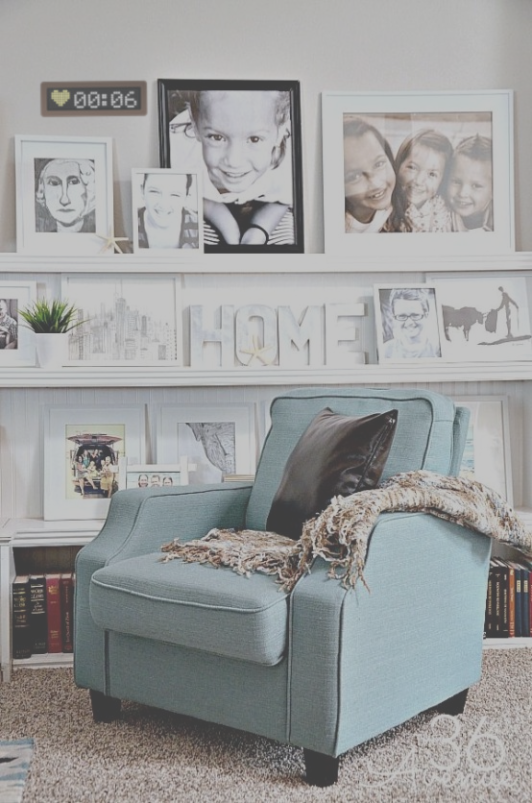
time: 0:06
